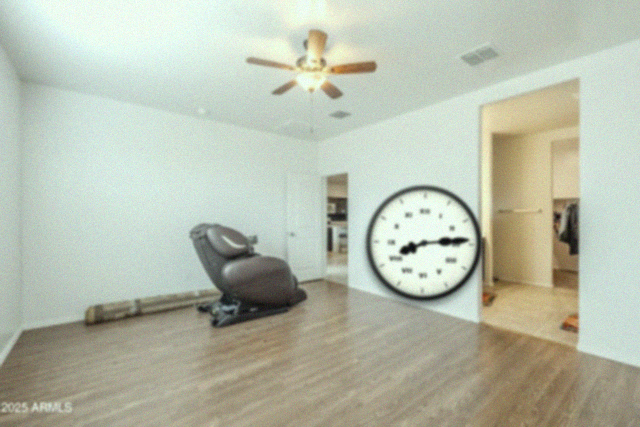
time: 8:14
